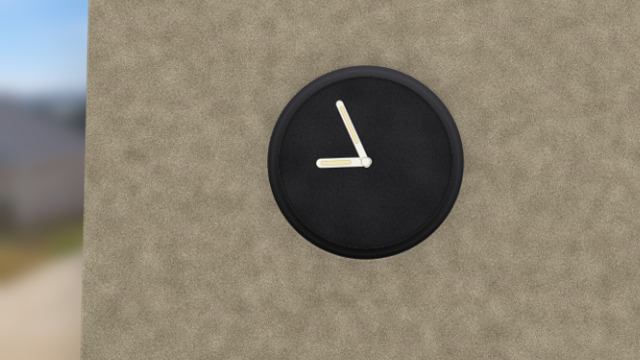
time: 8:56
